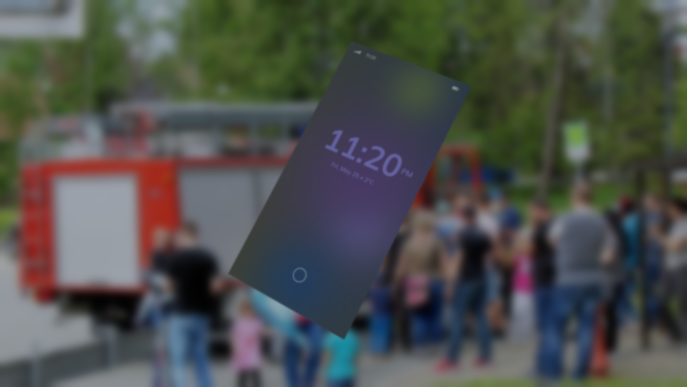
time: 11:20
